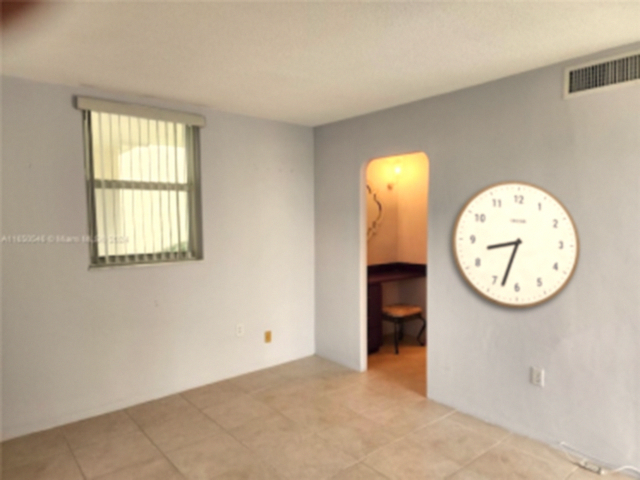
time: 8:33
